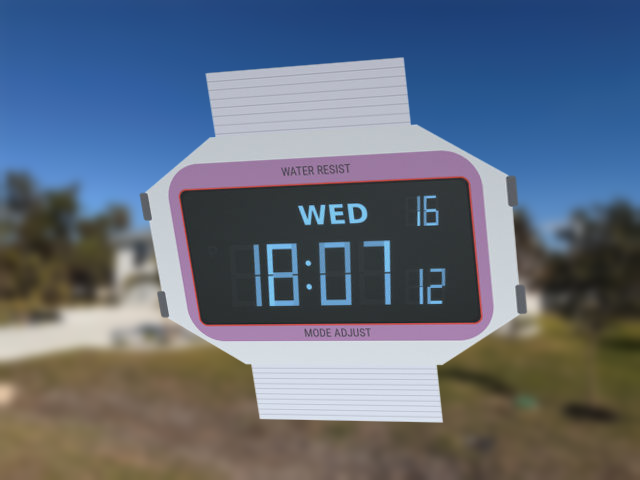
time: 18:07:12
